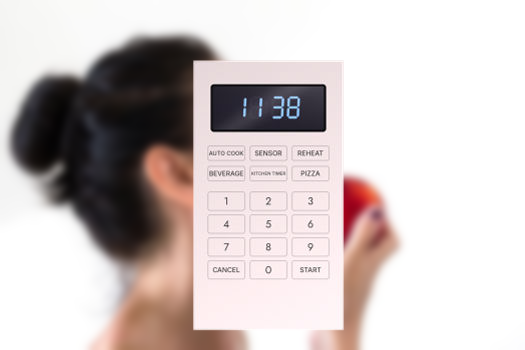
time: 11:38
